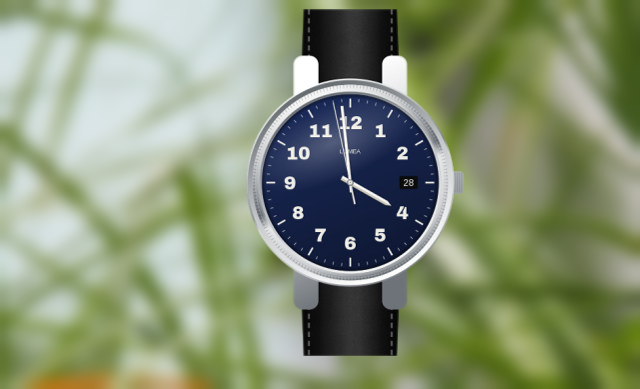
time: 3:58:58
